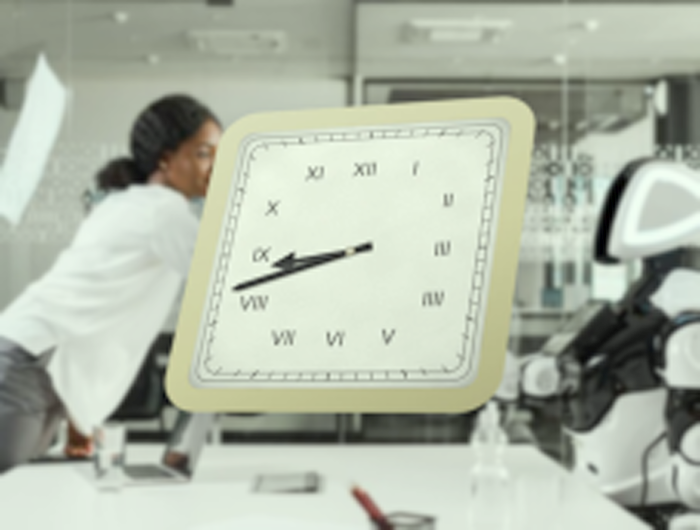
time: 8:42
